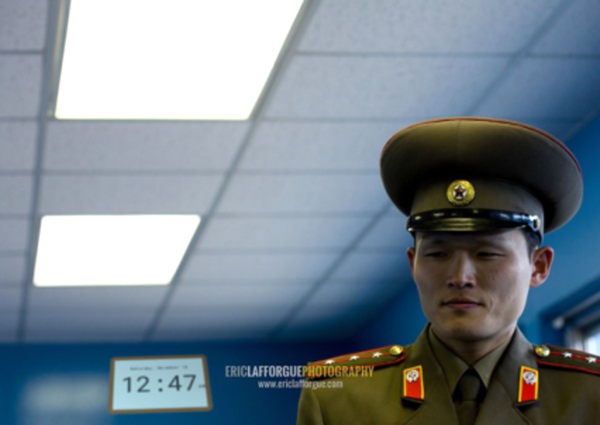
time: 12:47
